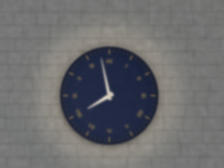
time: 7:58
